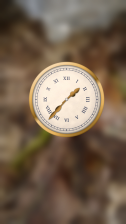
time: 1:37
